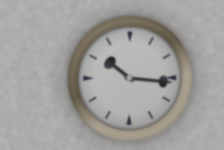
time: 10:16
